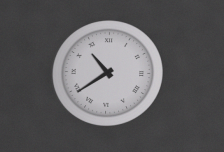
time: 10:39
